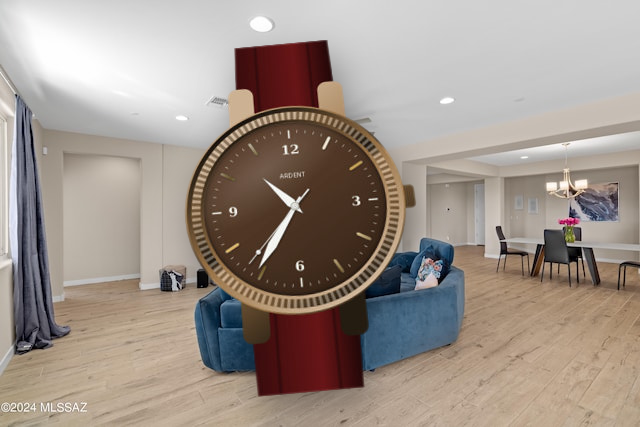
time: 10:35:37
